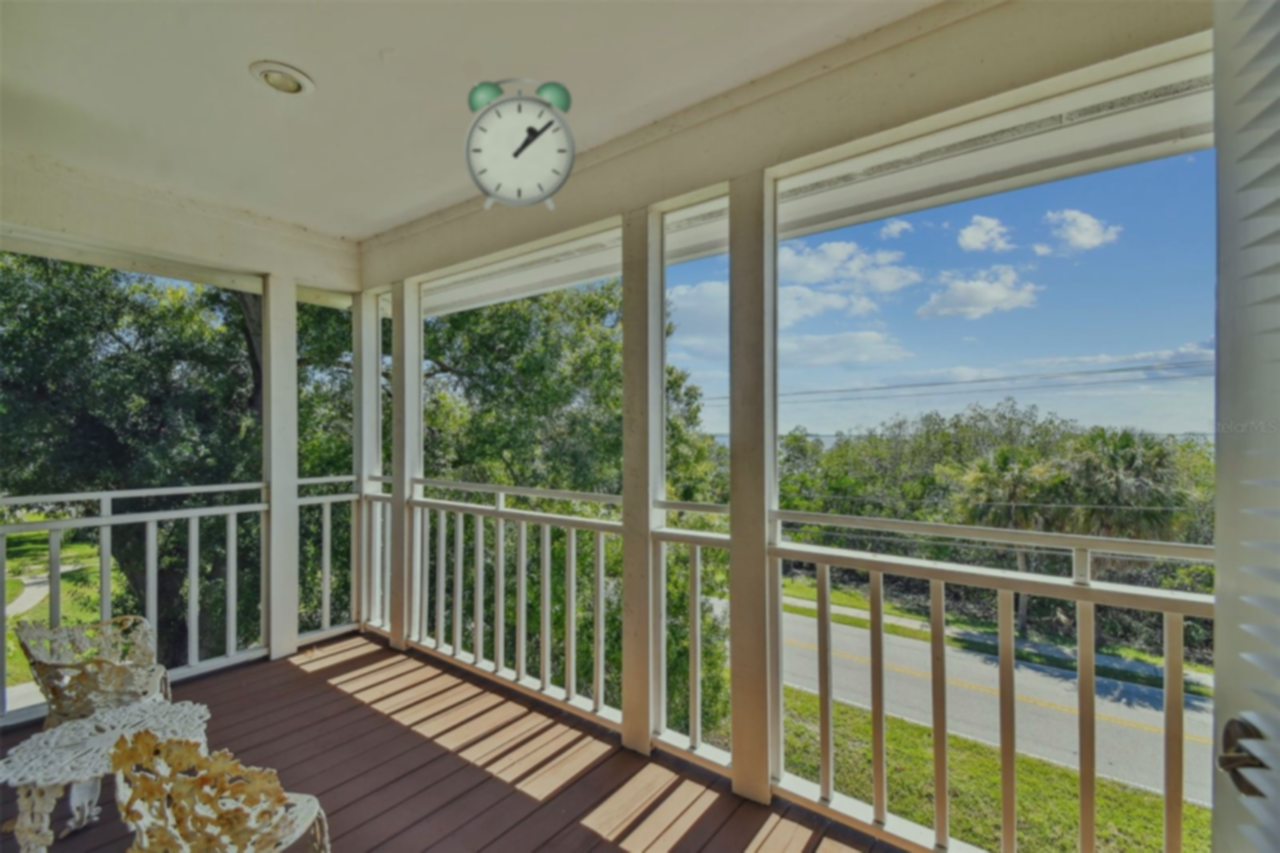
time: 1:08
